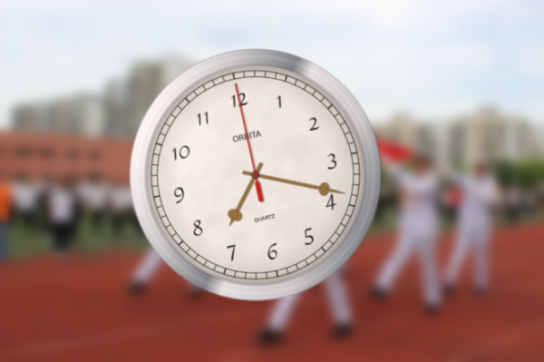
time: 7:19:00
